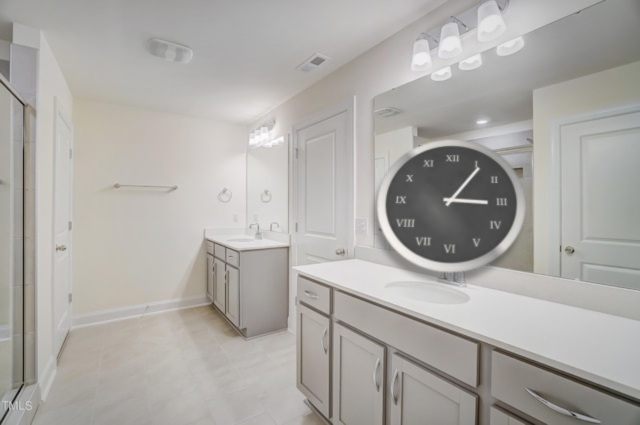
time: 3:06
